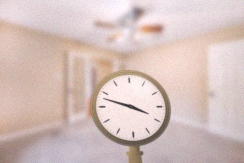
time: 3:48
